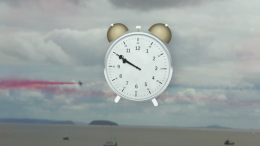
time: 9:50
